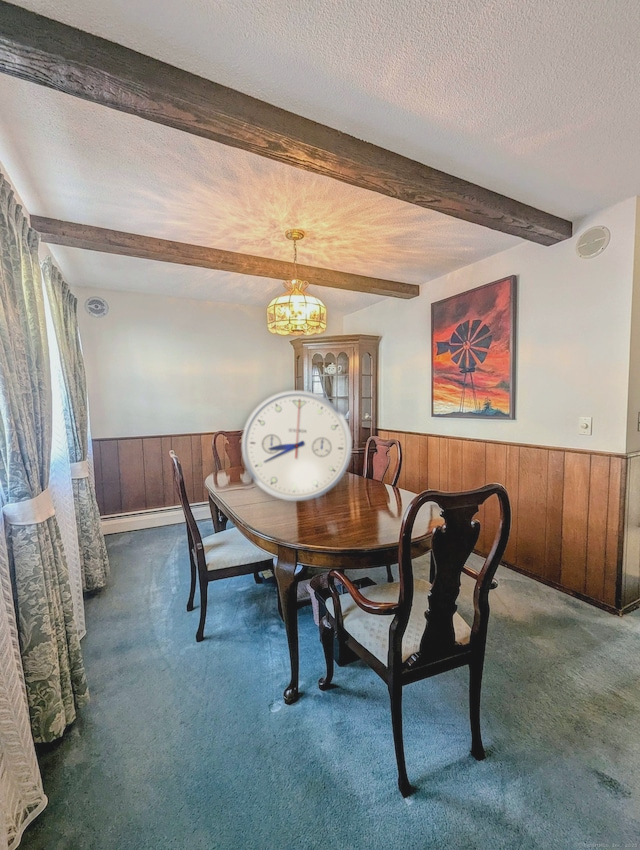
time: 8:40
